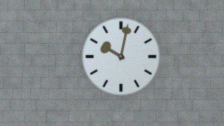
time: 10:02
